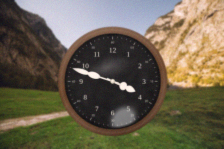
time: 3:48
